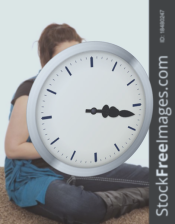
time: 3:17
